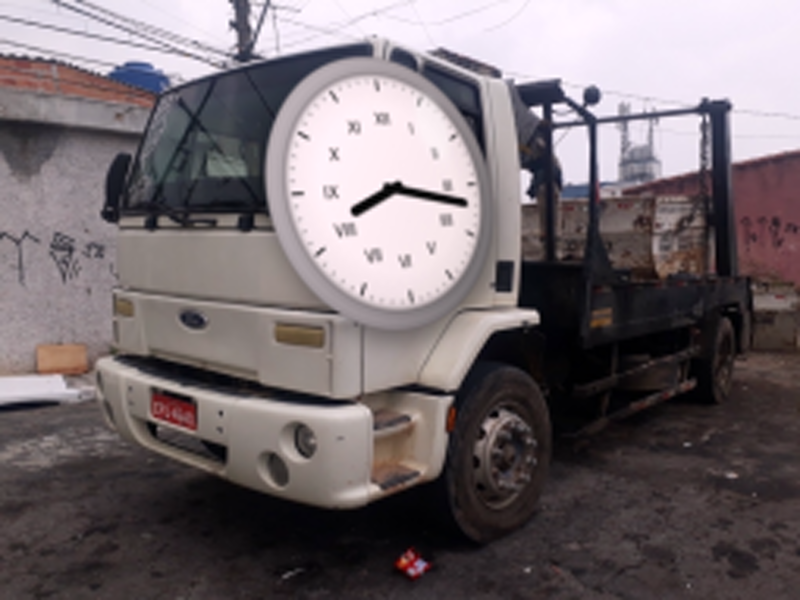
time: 8:17
